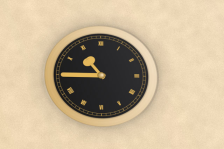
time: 10:45
